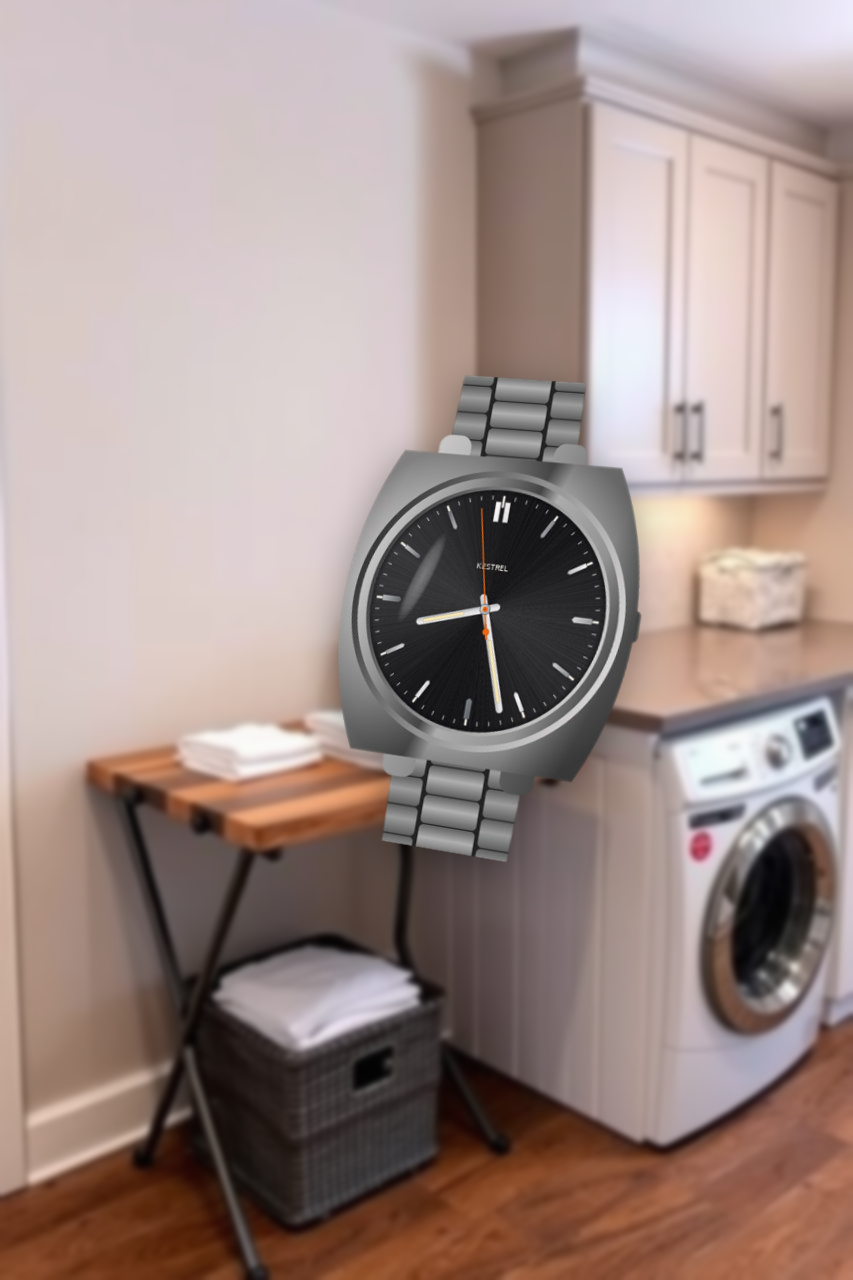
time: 8:26:58
